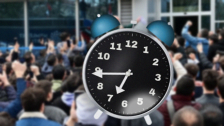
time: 6:44
